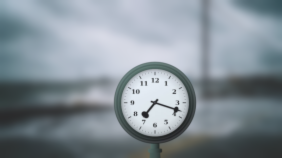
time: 7:18
